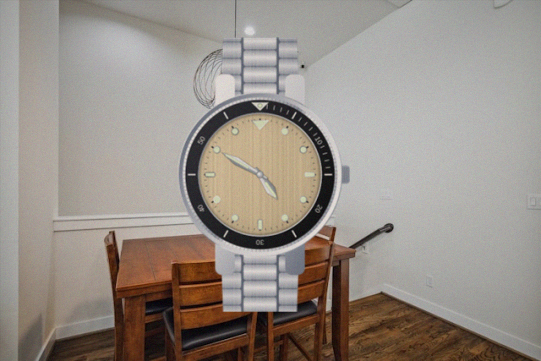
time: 4:50
